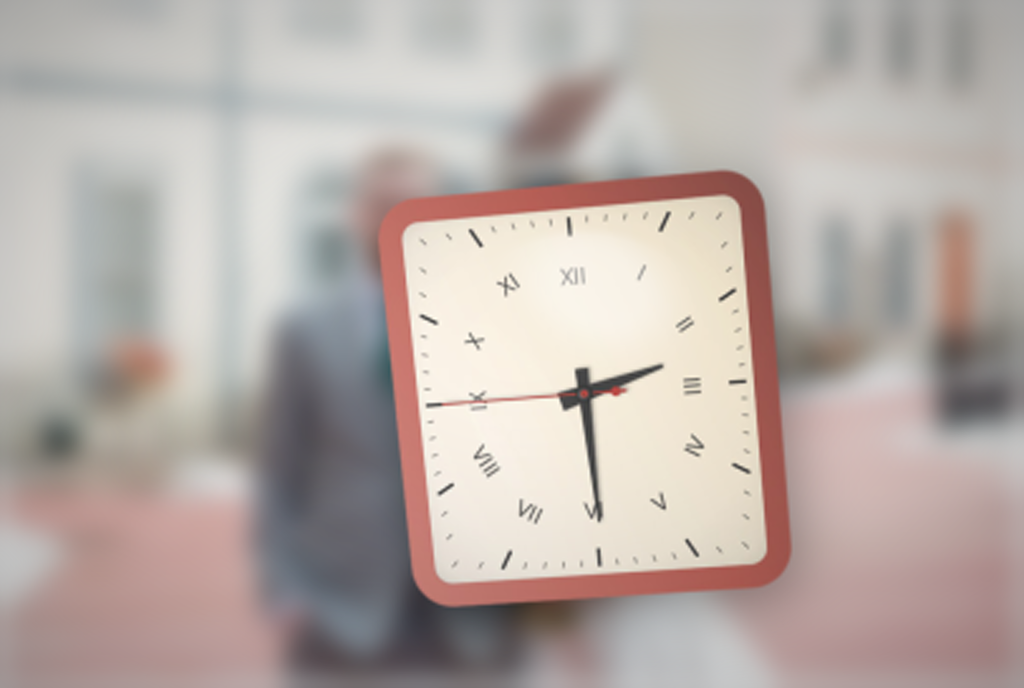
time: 2:29:45
